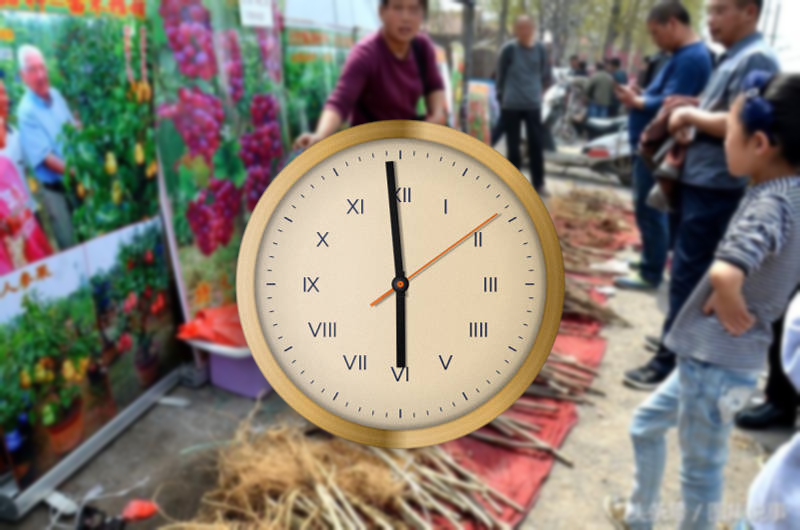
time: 5:59:09
